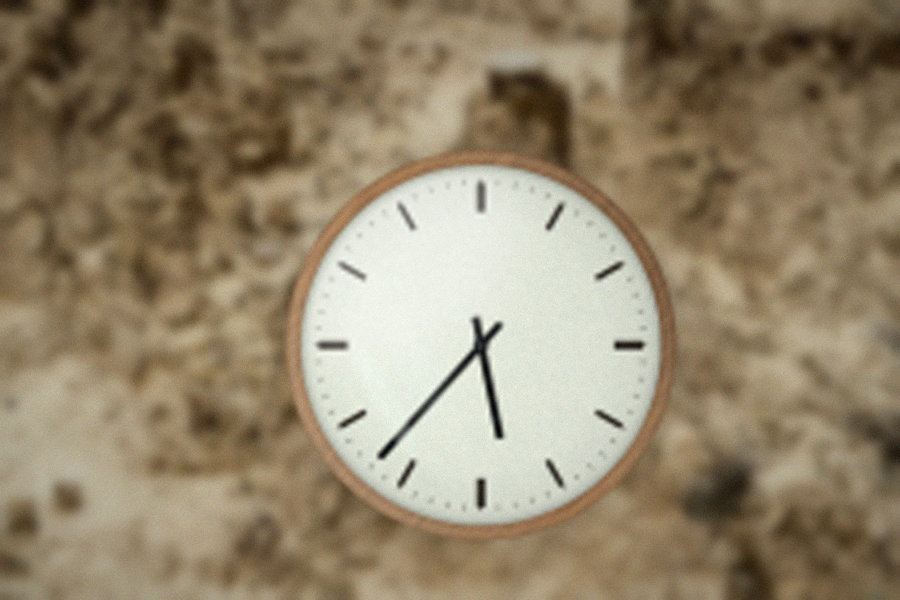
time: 5:37
